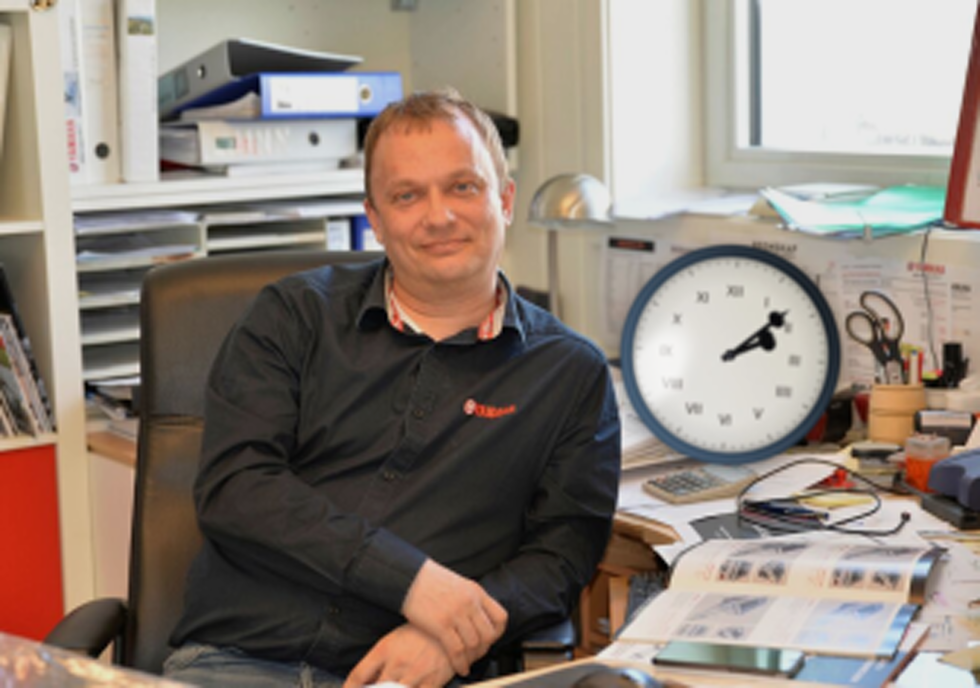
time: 2:08
